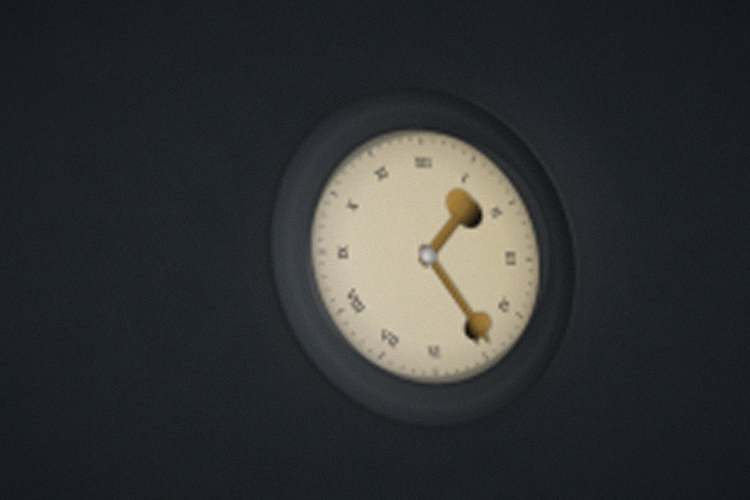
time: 1:24
